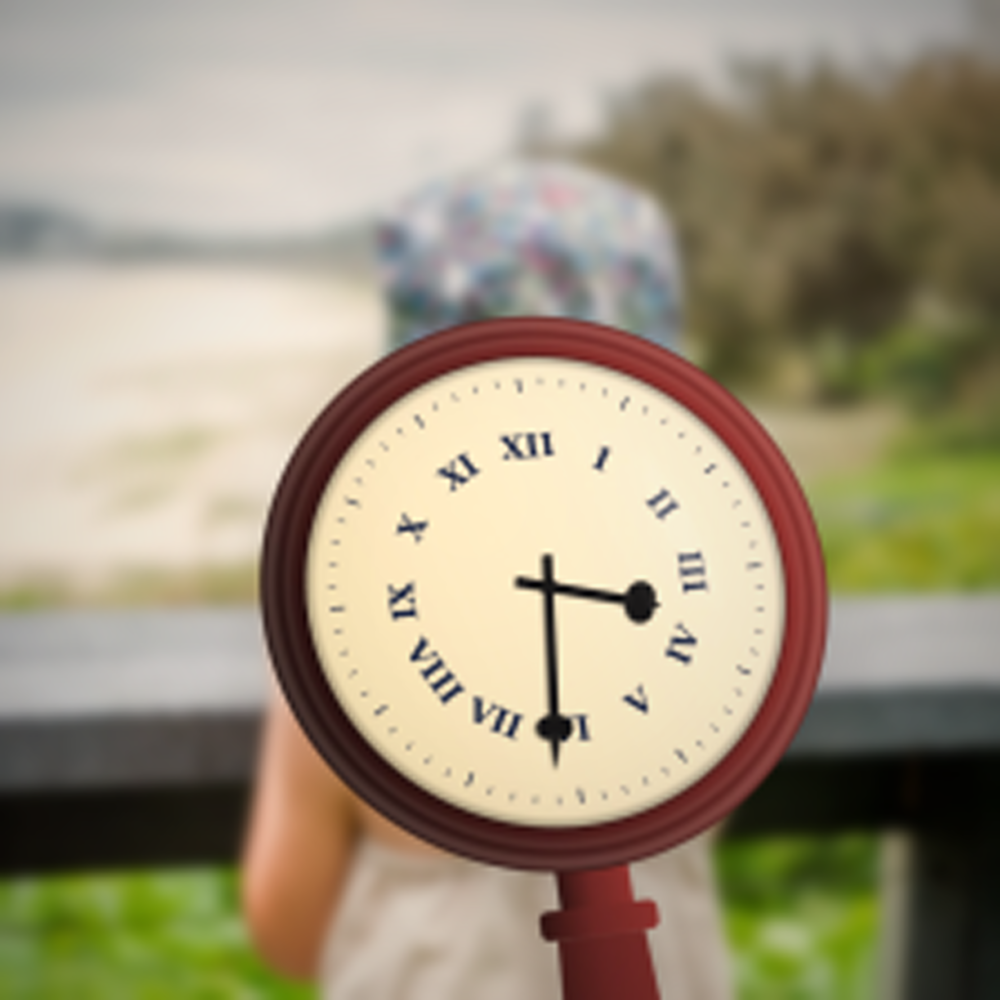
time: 3:31
